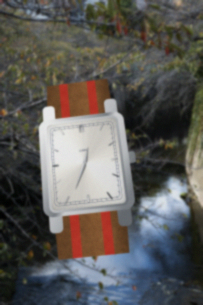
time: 12:34
